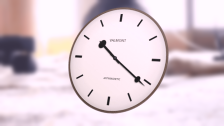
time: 10:21
